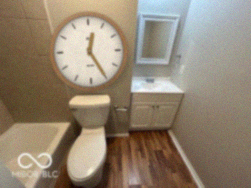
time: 12:25
